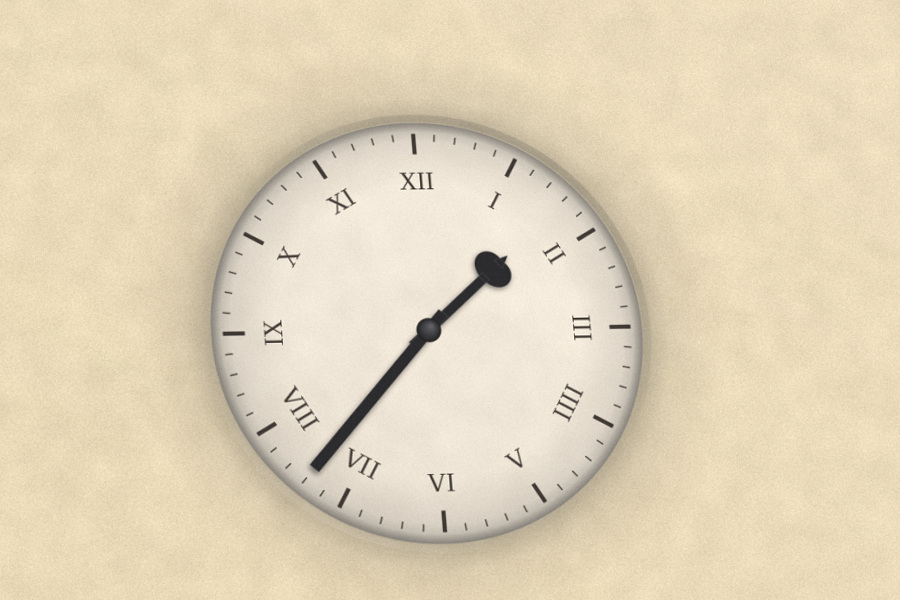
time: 1:37
